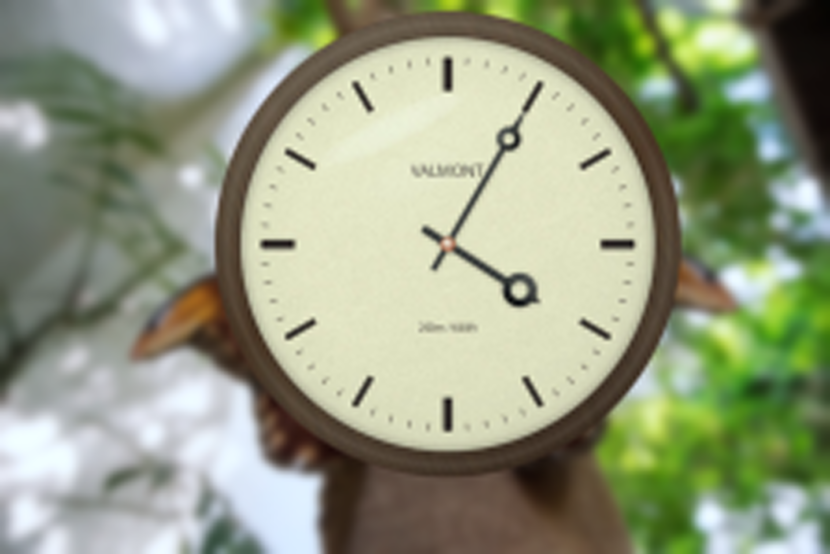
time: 4:05
